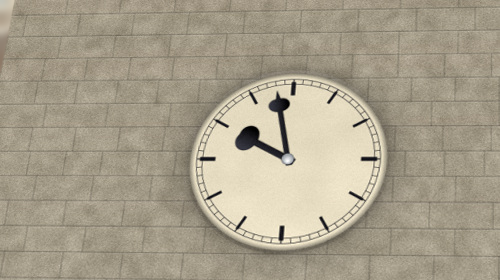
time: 9:58
